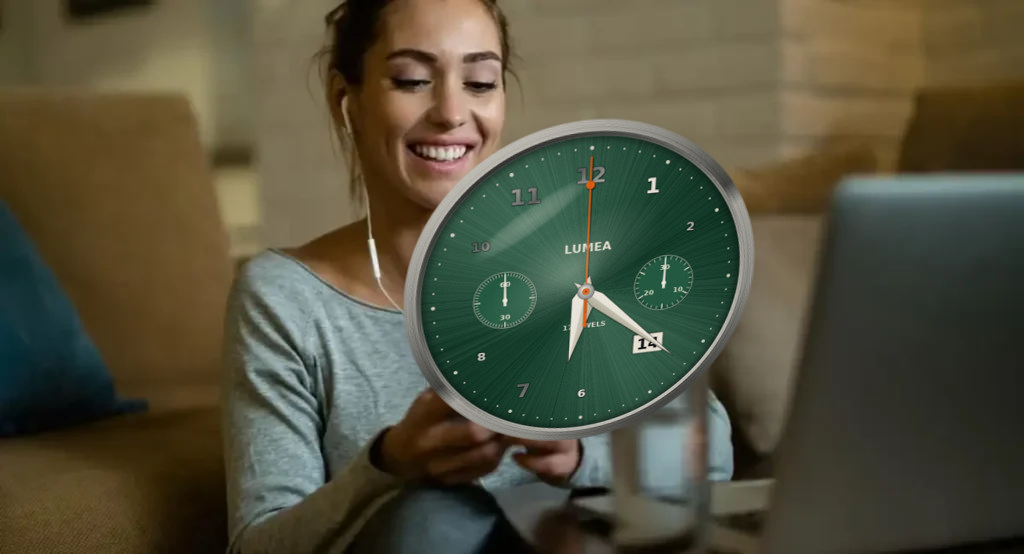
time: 6:22
